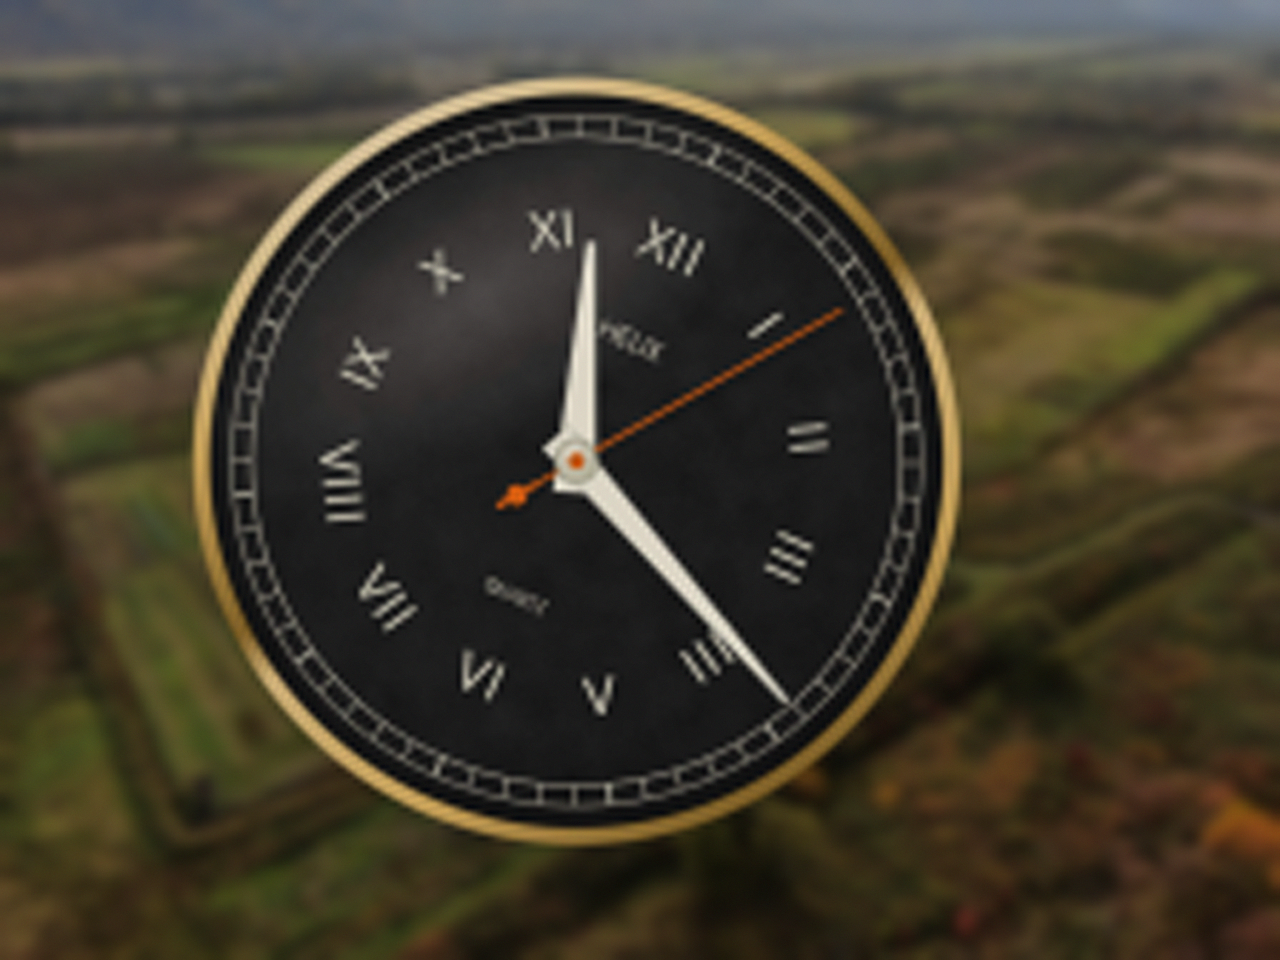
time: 11:19:06
